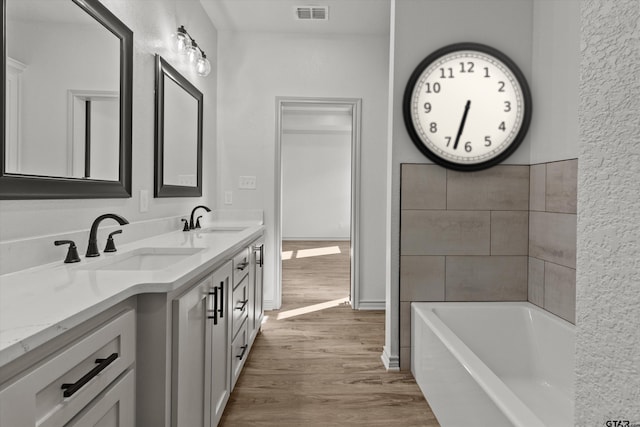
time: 6:33
